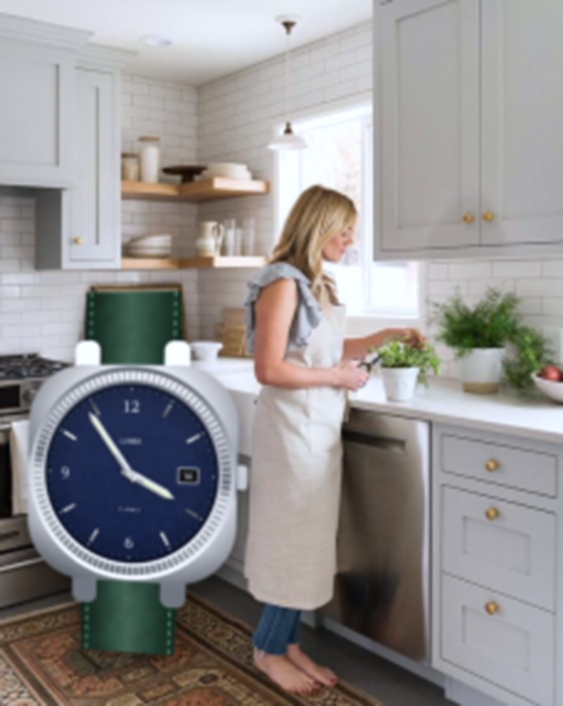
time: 3:54
